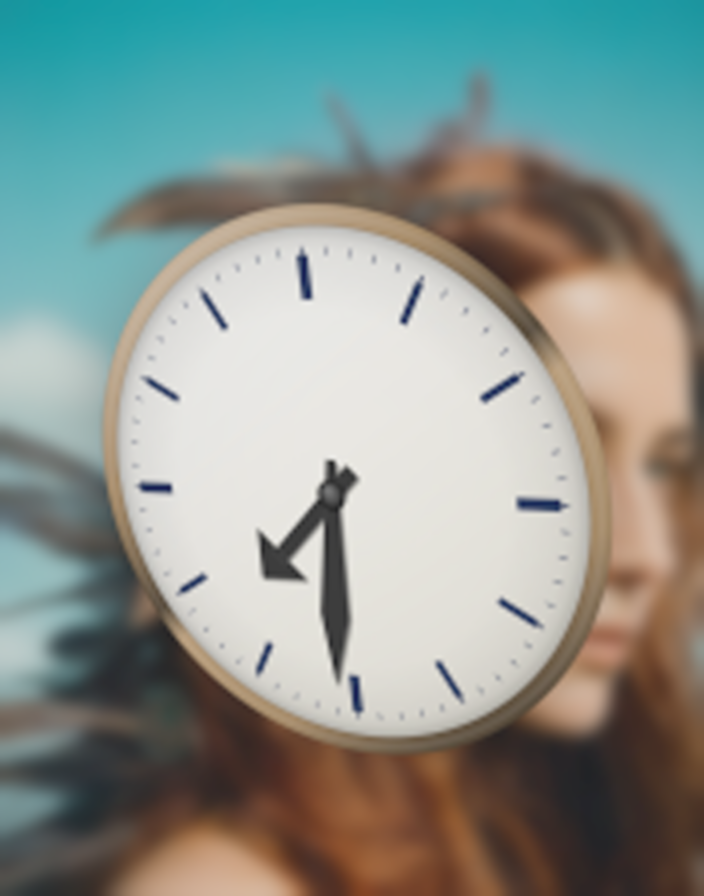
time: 7:31
